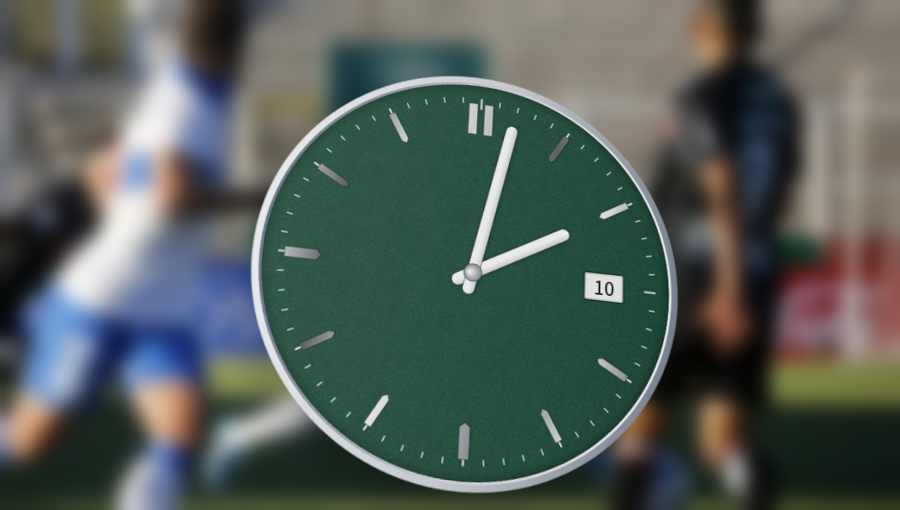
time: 2:02
